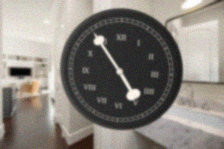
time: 4:54
